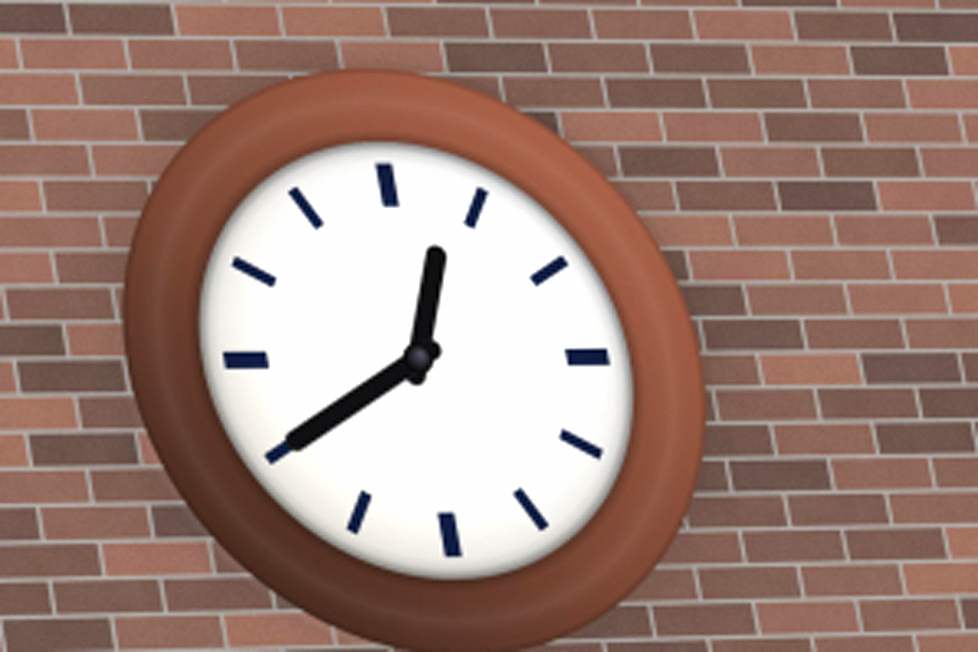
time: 12:40
